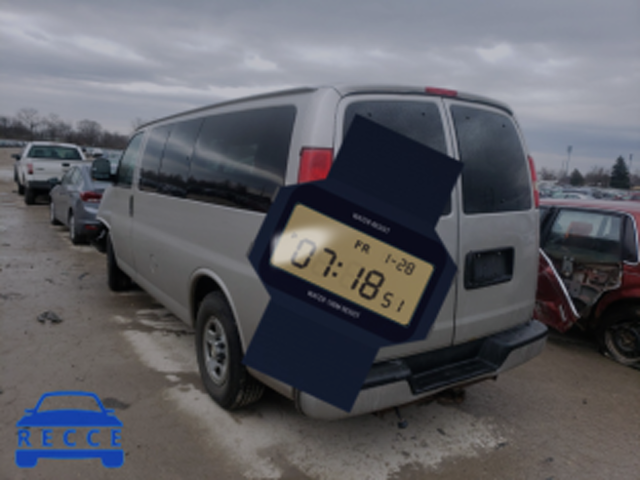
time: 7:18:51
